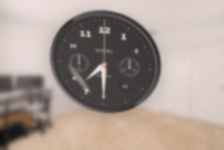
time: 7:30
